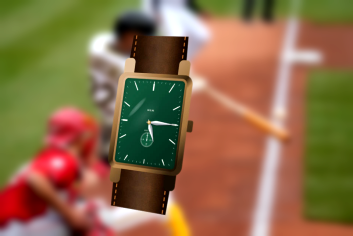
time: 5:15
